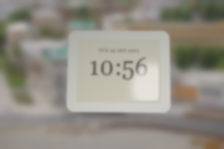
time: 10:56
